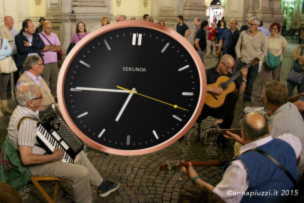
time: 6:45:18
